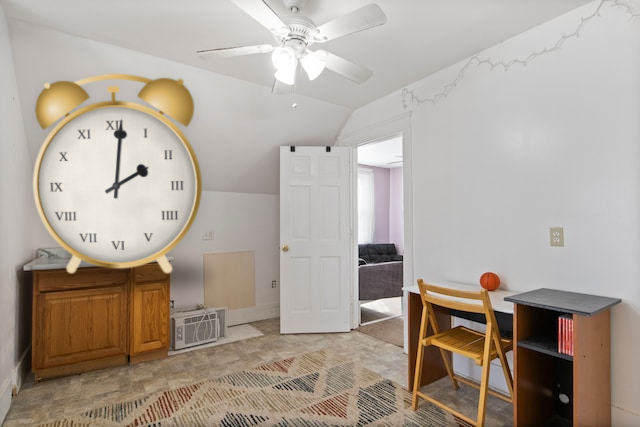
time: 2:01
